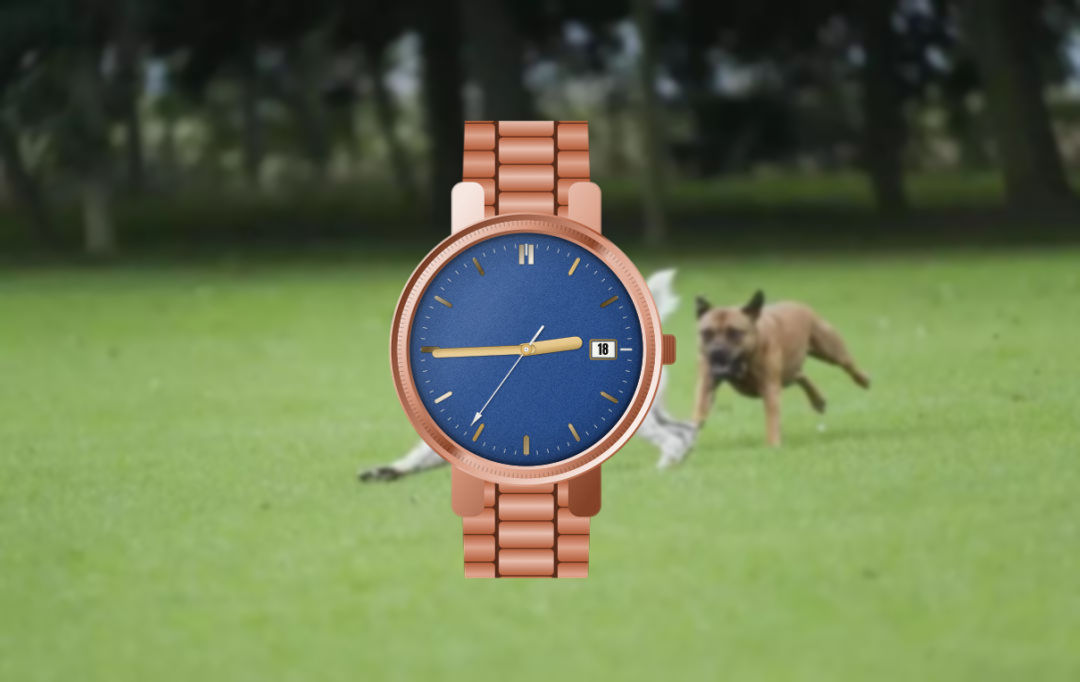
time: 2:44:36
